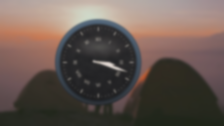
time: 3:18
